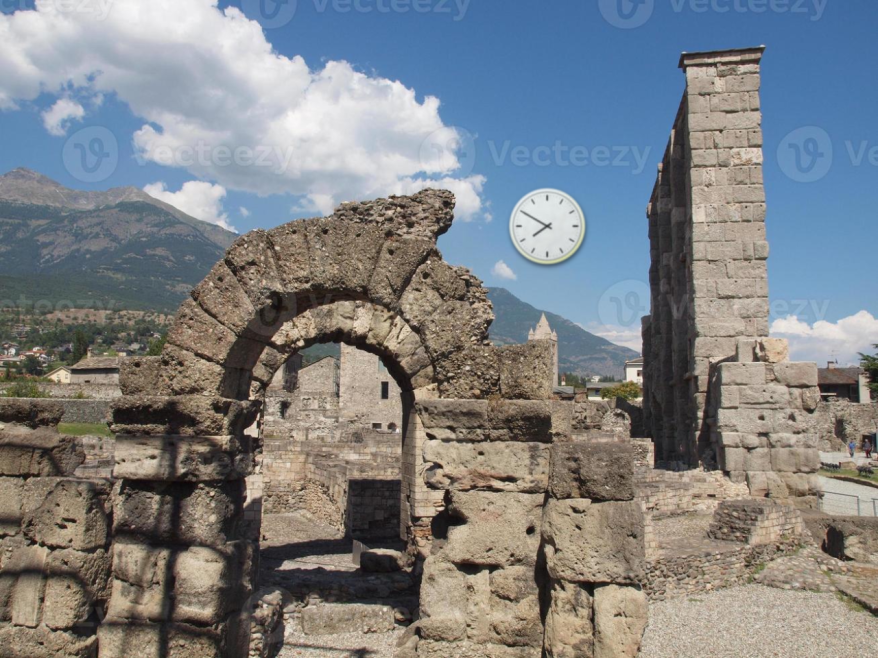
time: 7:50
